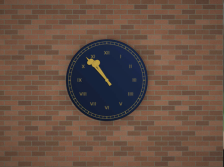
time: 10:53
